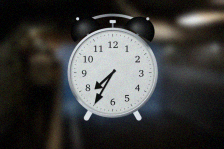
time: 7:35
